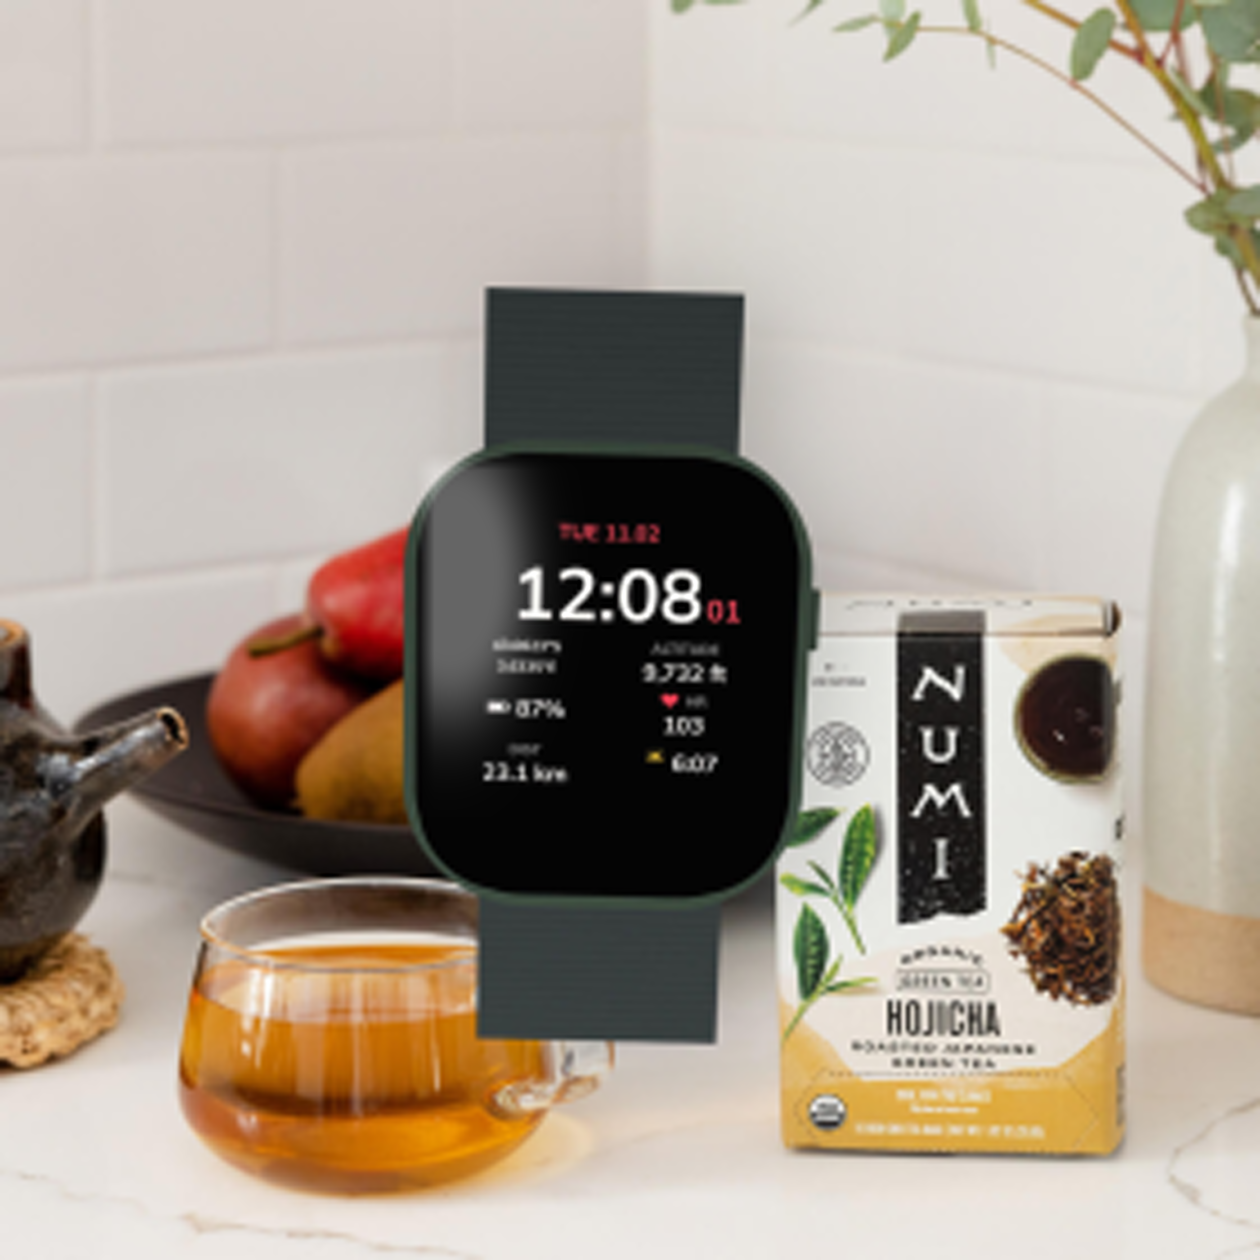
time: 12:08
